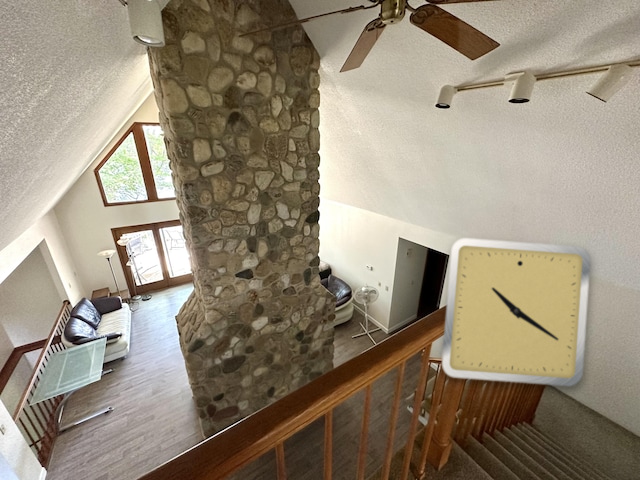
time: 10:20
